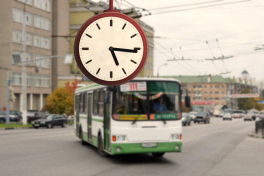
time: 5:16
